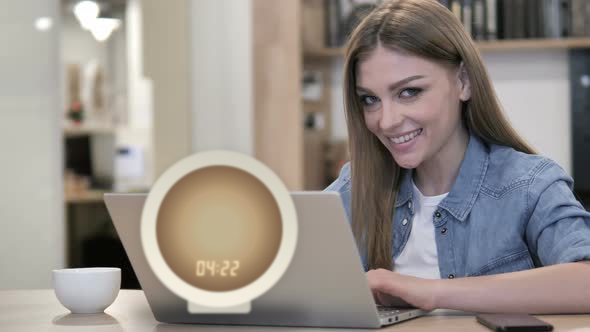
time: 4:22
